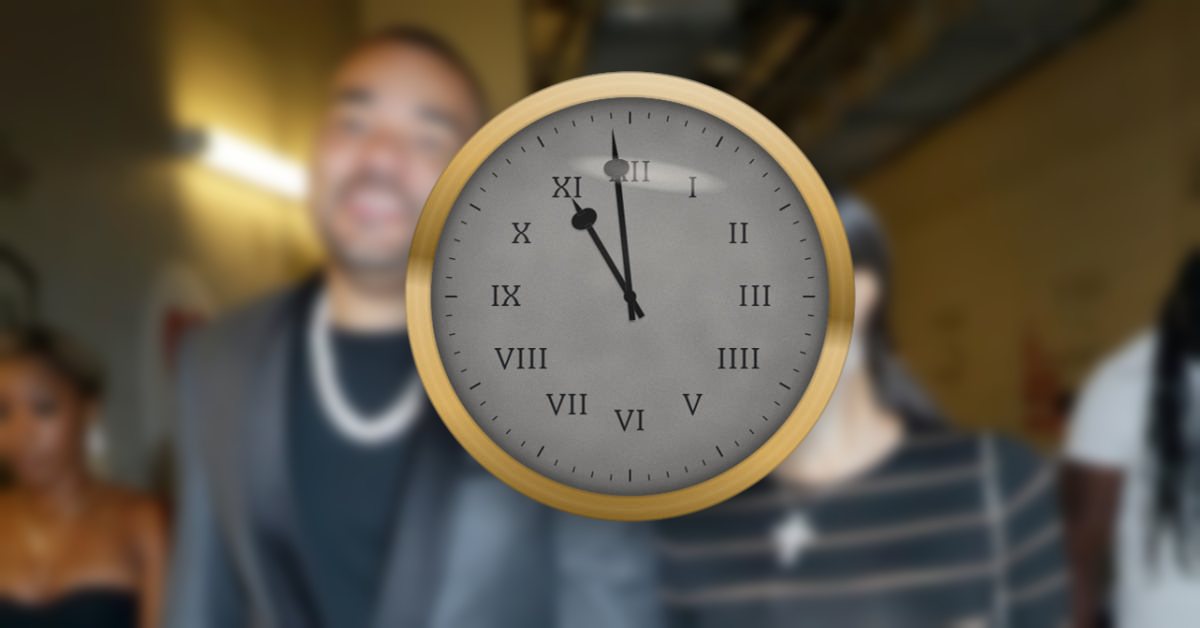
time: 10:59
